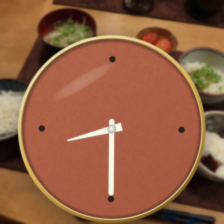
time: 8:30
